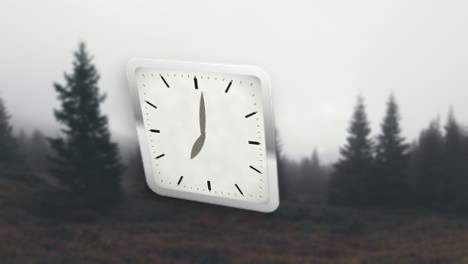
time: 7:01
